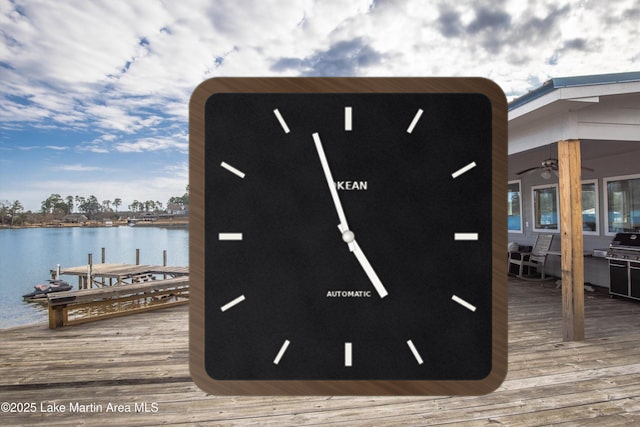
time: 4:57
